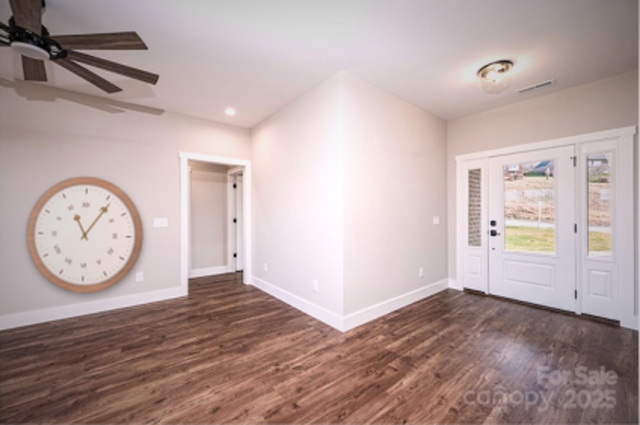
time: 11:06
